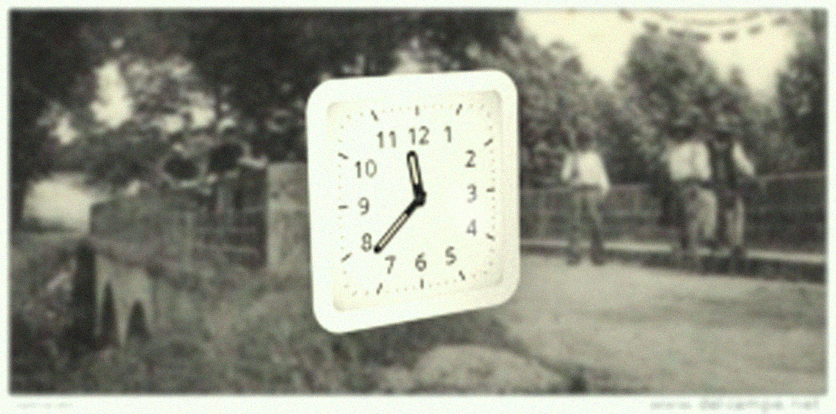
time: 11:38
